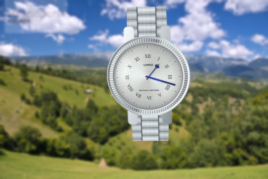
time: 1:18
